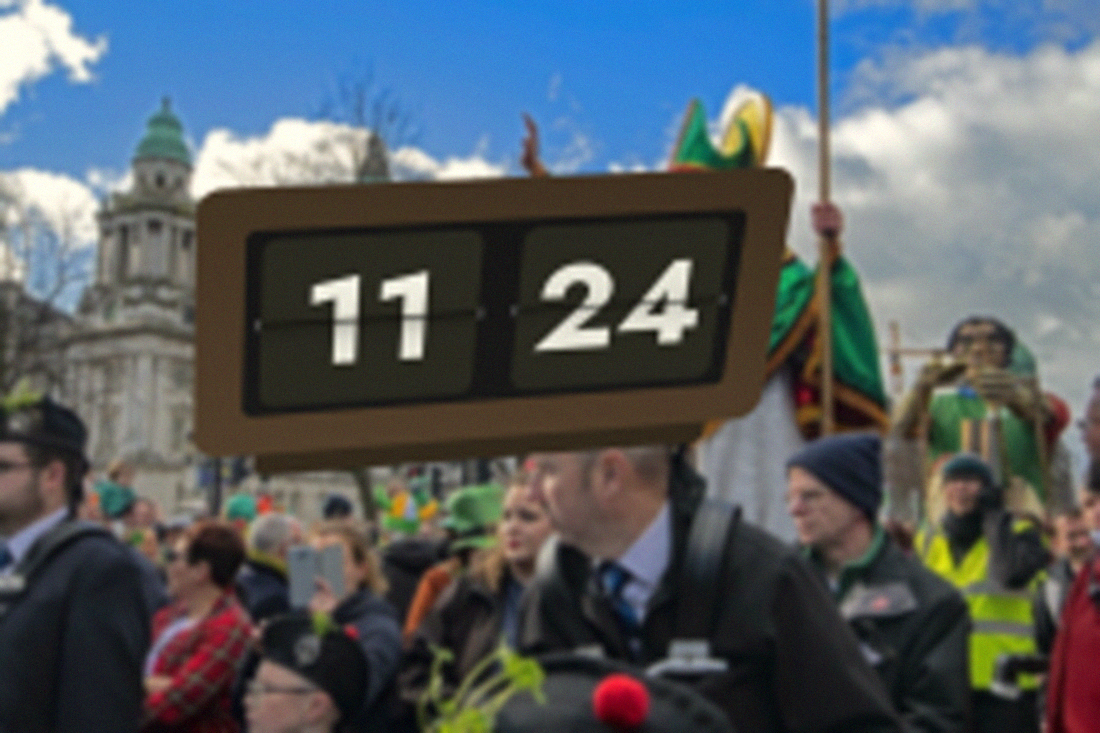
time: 11:24
